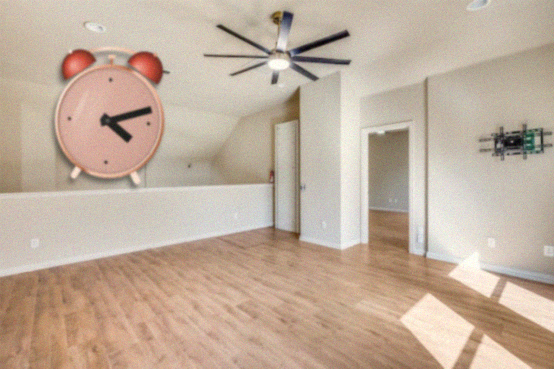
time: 4:12
